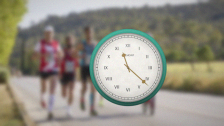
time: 11:22
